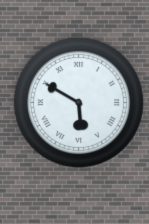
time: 5:50
